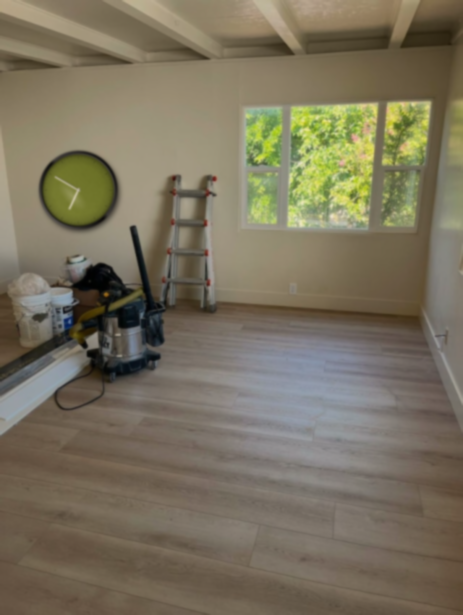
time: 6:50
